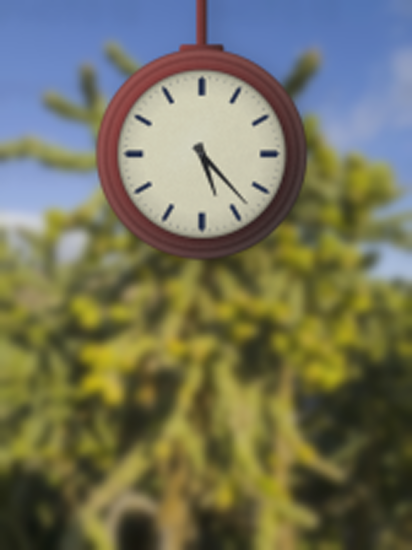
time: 5:23
